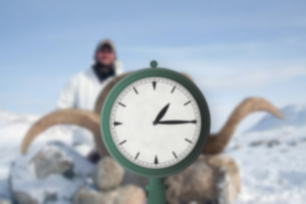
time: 1:15
